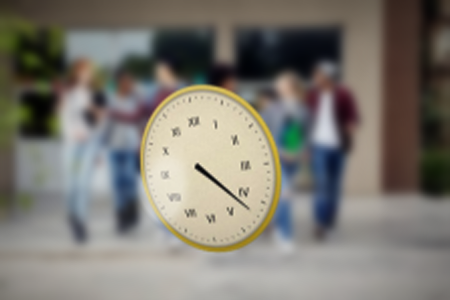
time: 4:22
